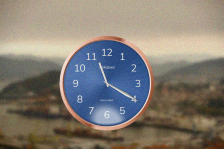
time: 11:20
